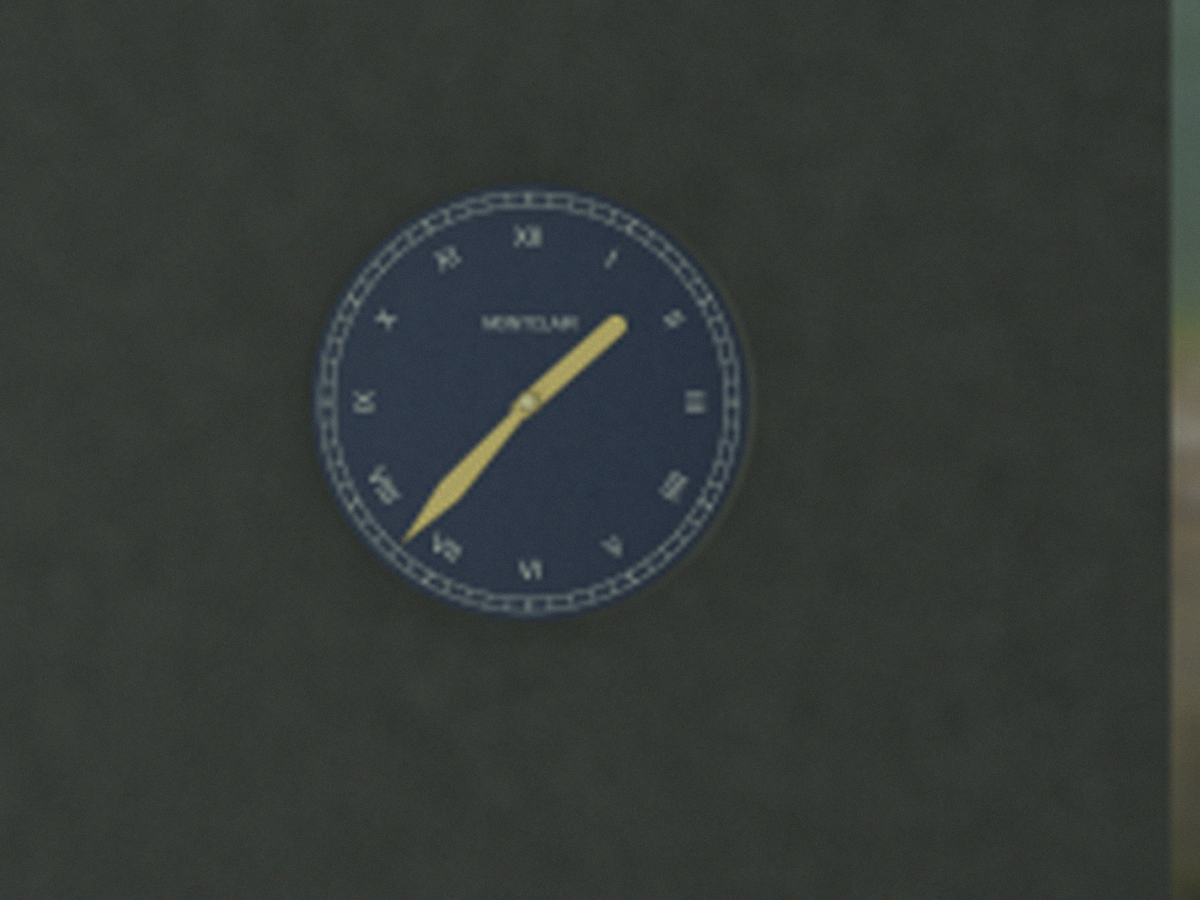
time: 1:37
